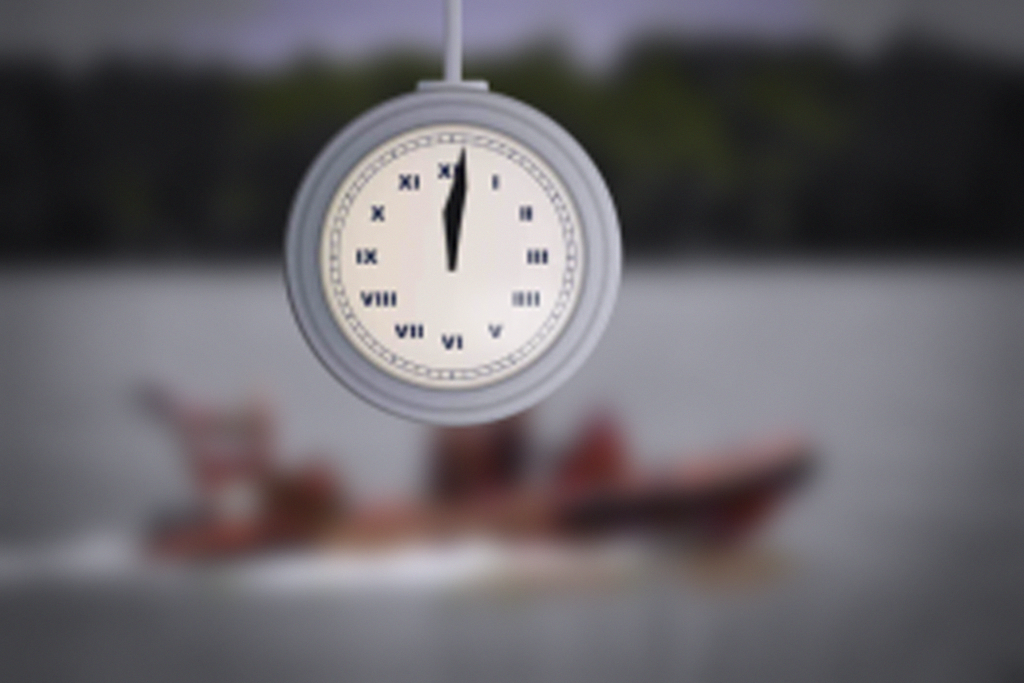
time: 12:01
